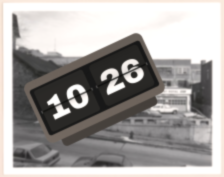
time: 10:26
